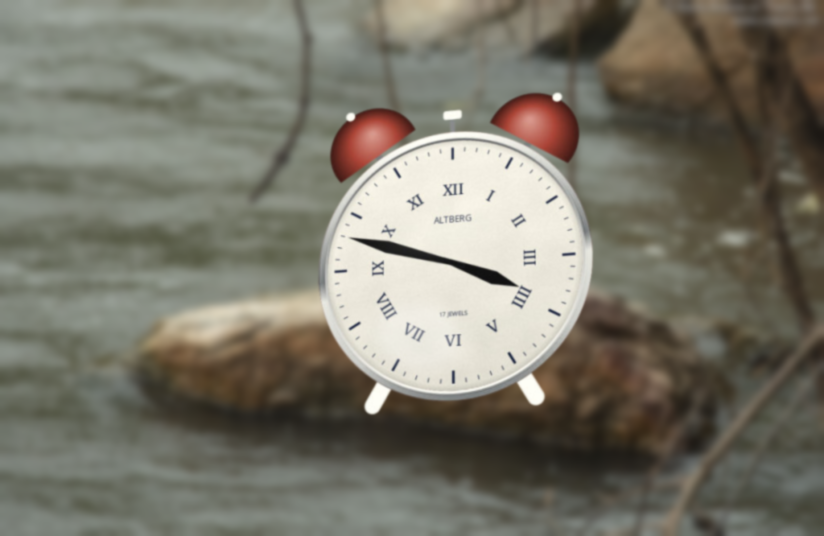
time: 3:48
